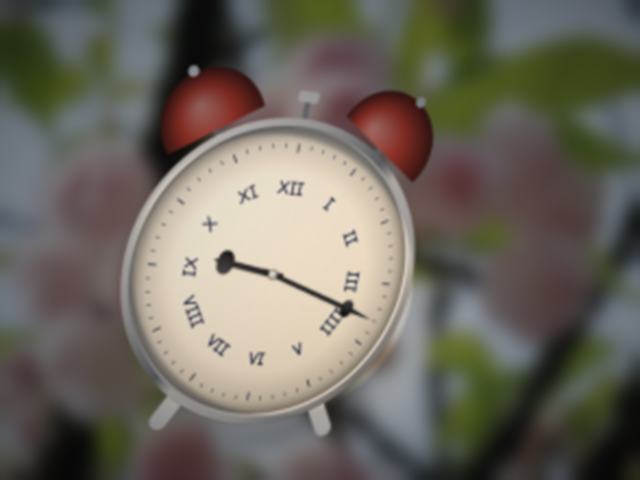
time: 9:18
